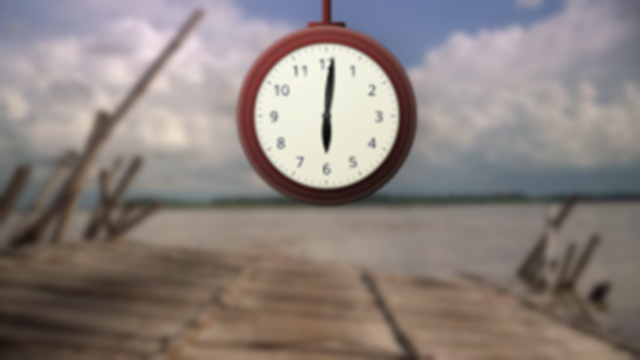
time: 6:01
